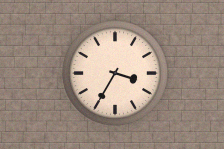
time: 3:35
